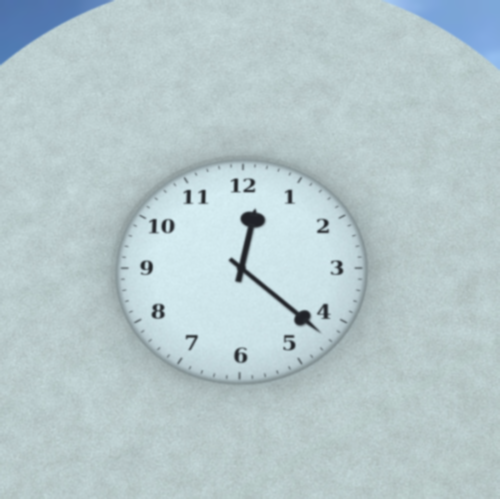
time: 12:22
